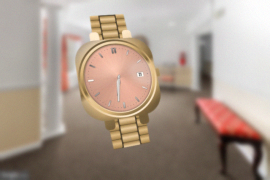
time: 6:32
